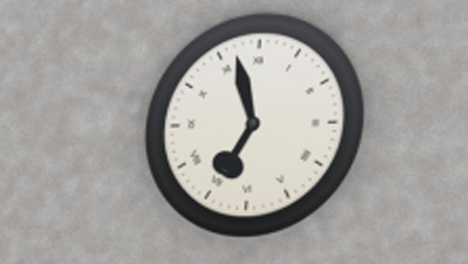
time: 6:57
